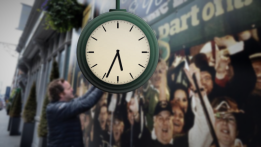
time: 5:34
